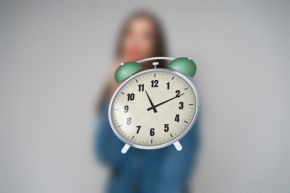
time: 11:11
